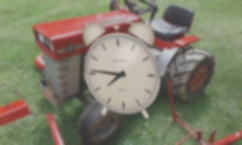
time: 7:46
